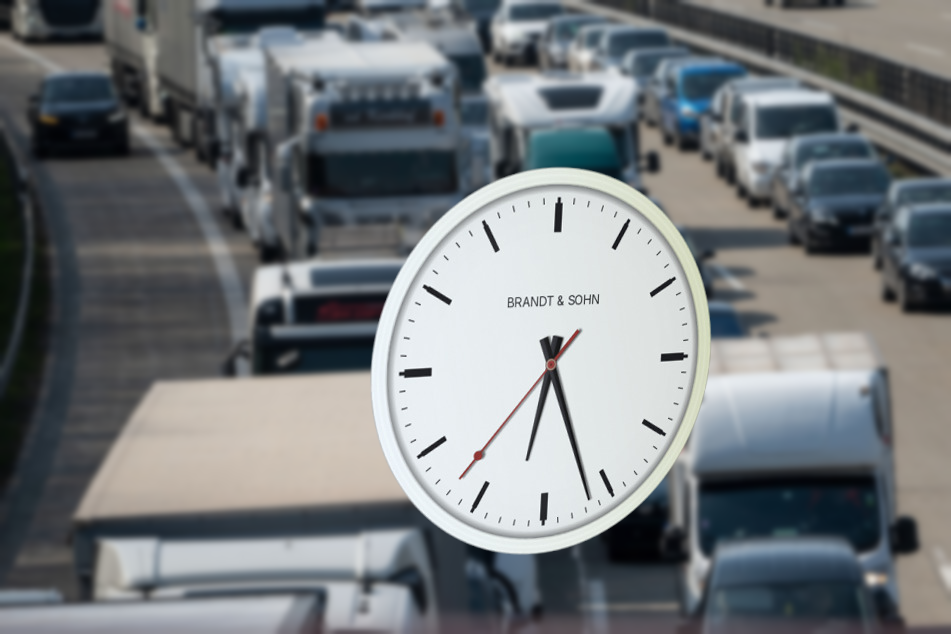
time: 6:26:37
